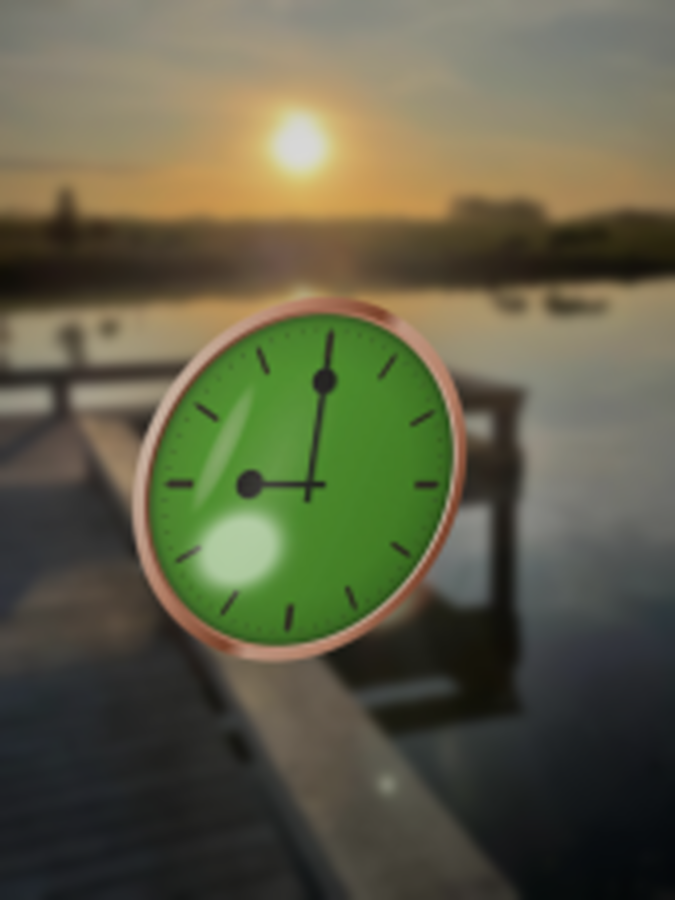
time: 9:00
